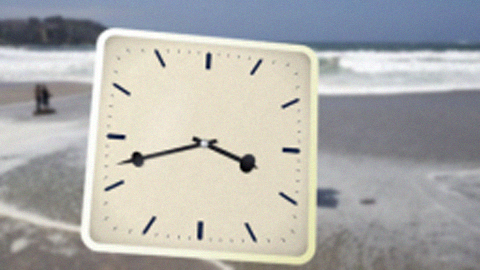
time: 3:42
